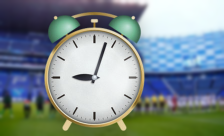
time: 9:03
